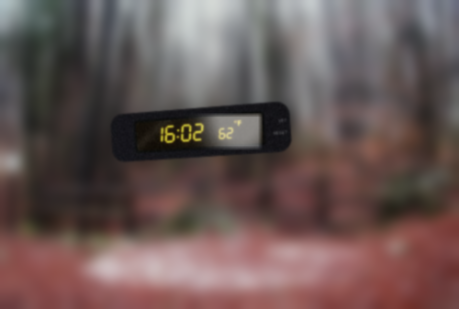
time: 16:02
